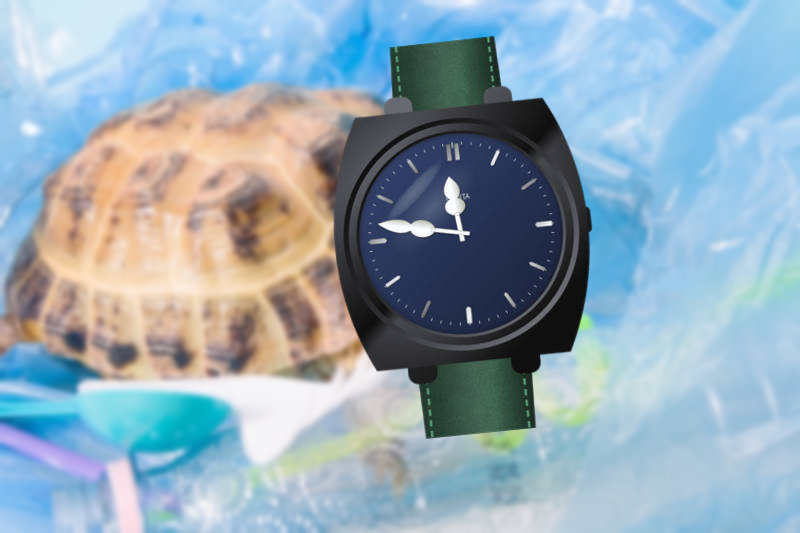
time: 11:47
